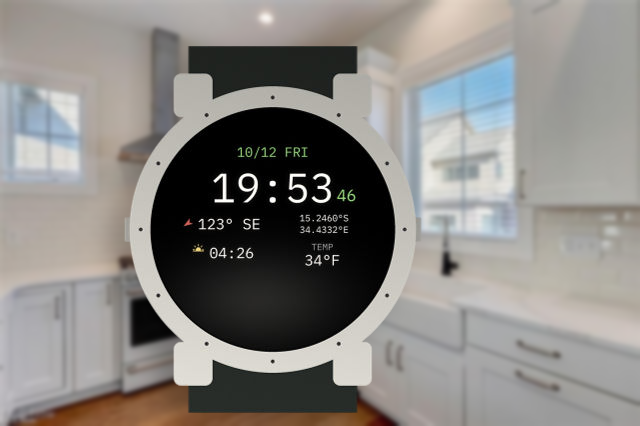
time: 19:53:46
